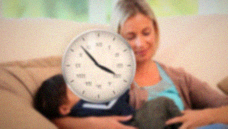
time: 3:53
